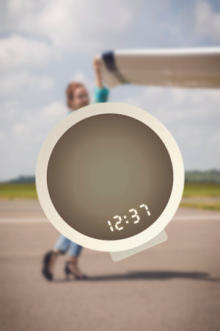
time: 12:37
